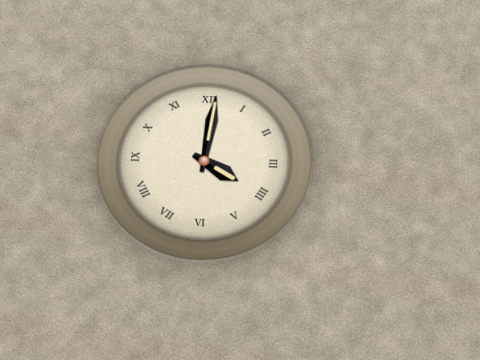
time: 4:01
